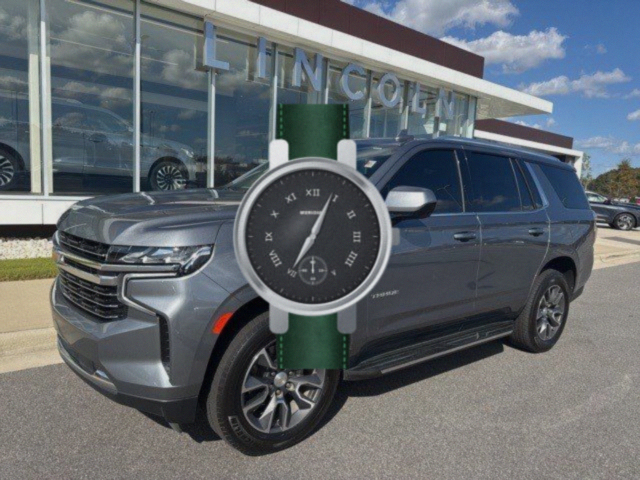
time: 7:04
